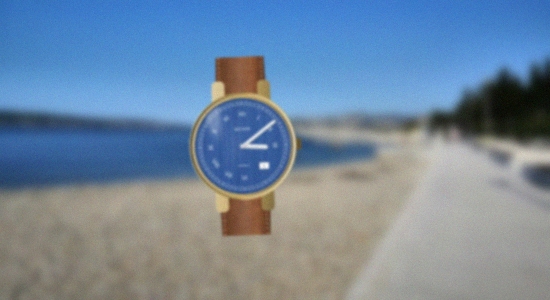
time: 3:09
